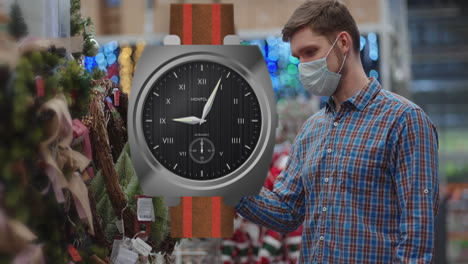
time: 9:04
